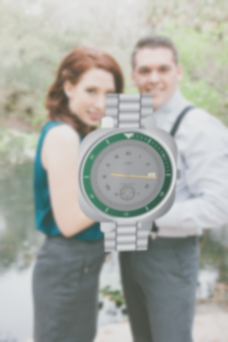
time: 9:16
